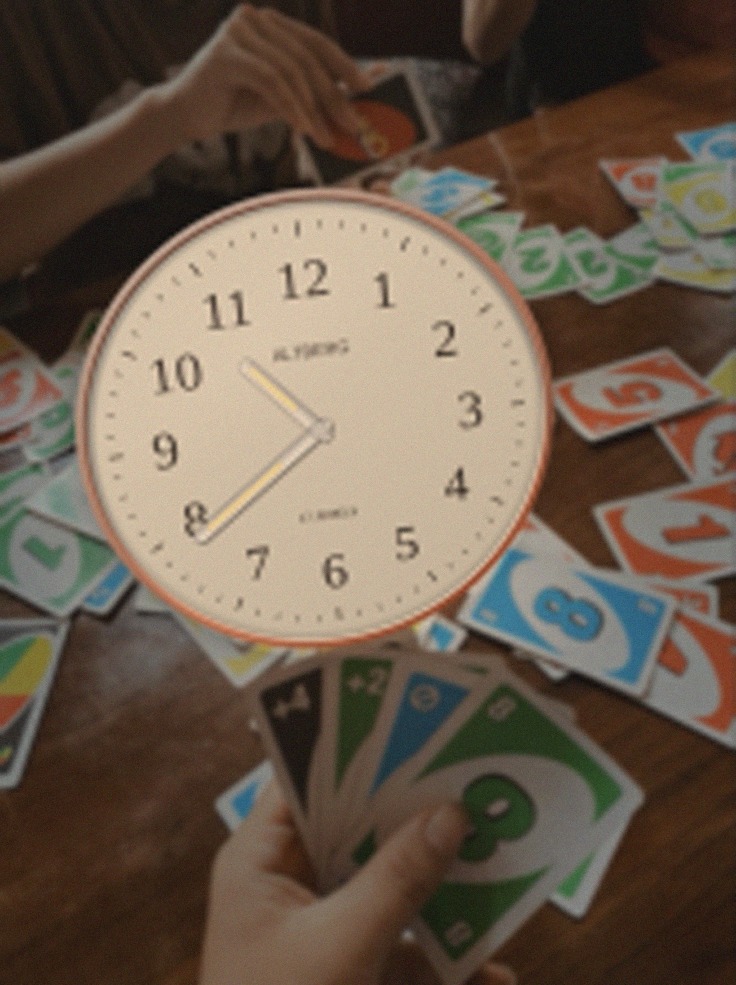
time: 10:39
